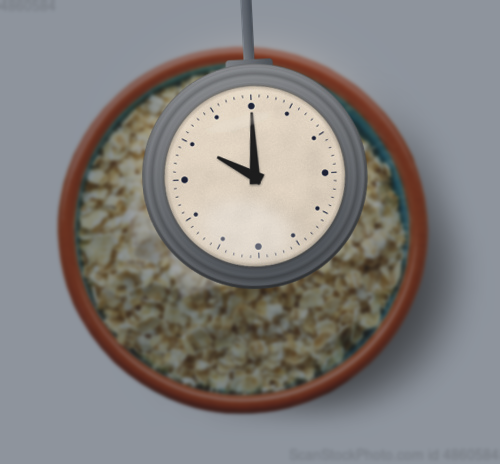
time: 10:00
